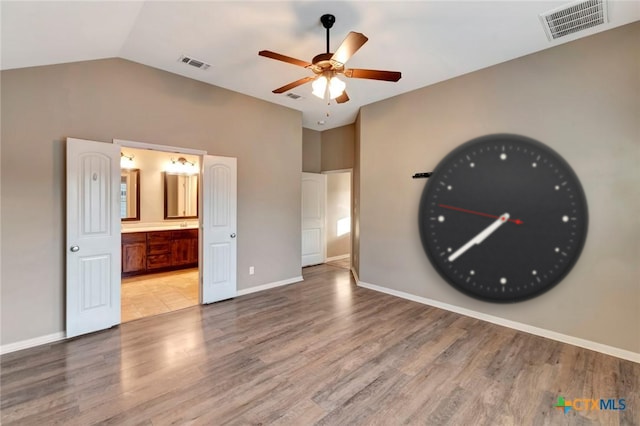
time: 7:38:47
